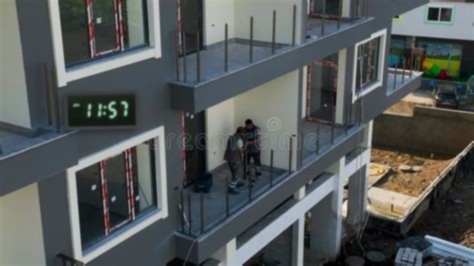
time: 11:57
